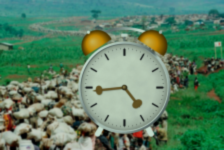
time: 4:44
